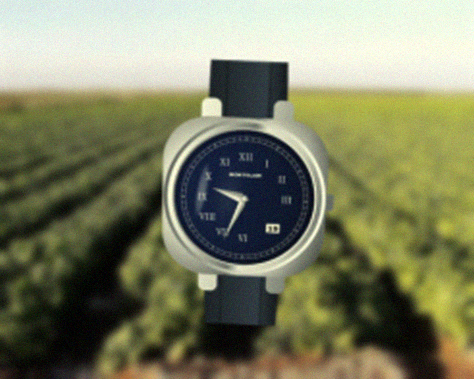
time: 9:34
